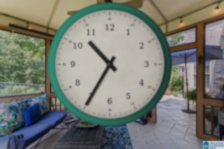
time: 10:35
